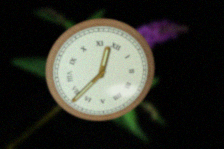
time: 11:33
